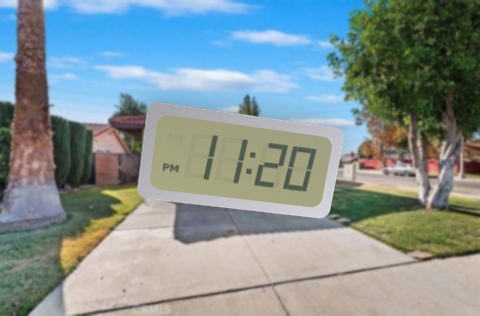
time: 11:20
